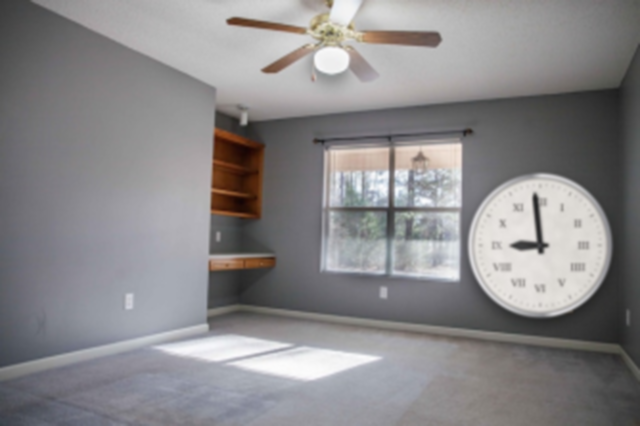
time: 8:59
